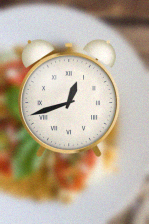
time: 12:42
